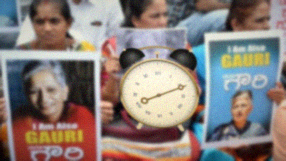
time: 8:11
